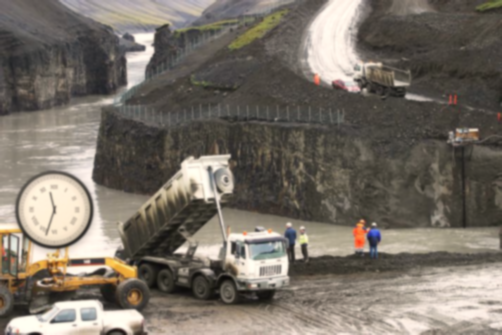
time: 11:33
